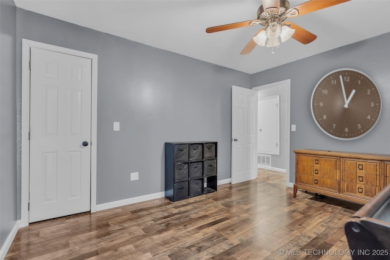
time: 12:58
